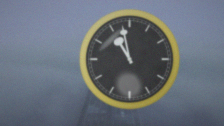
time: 10:58
